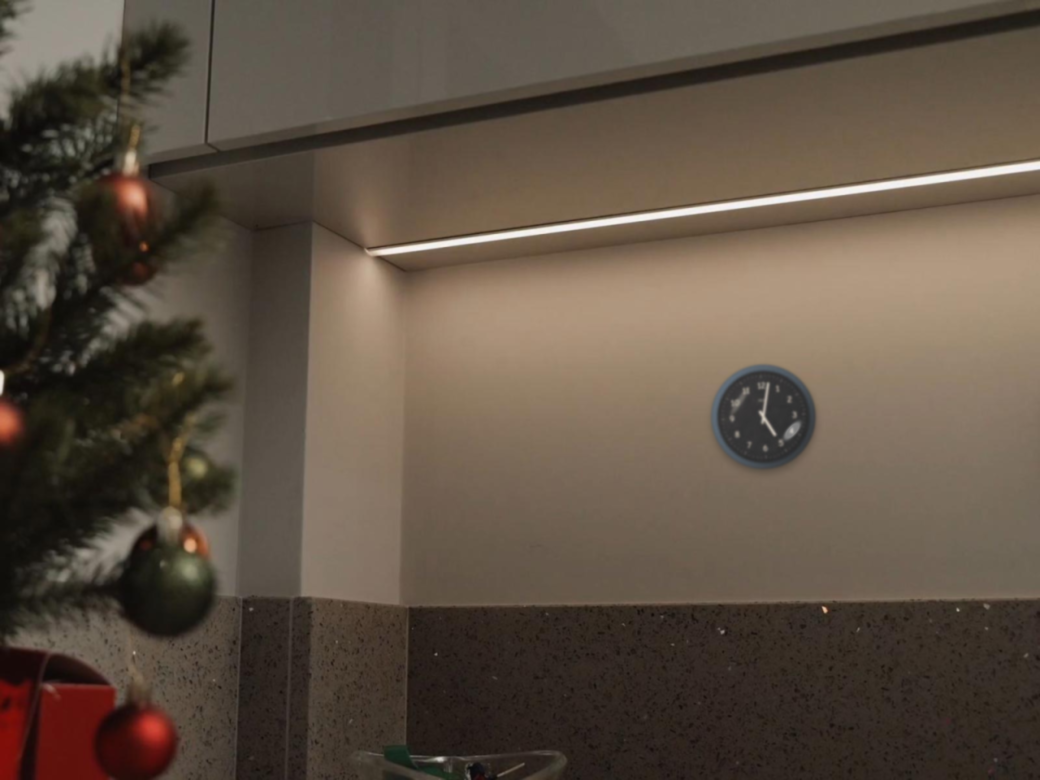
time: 5:02
